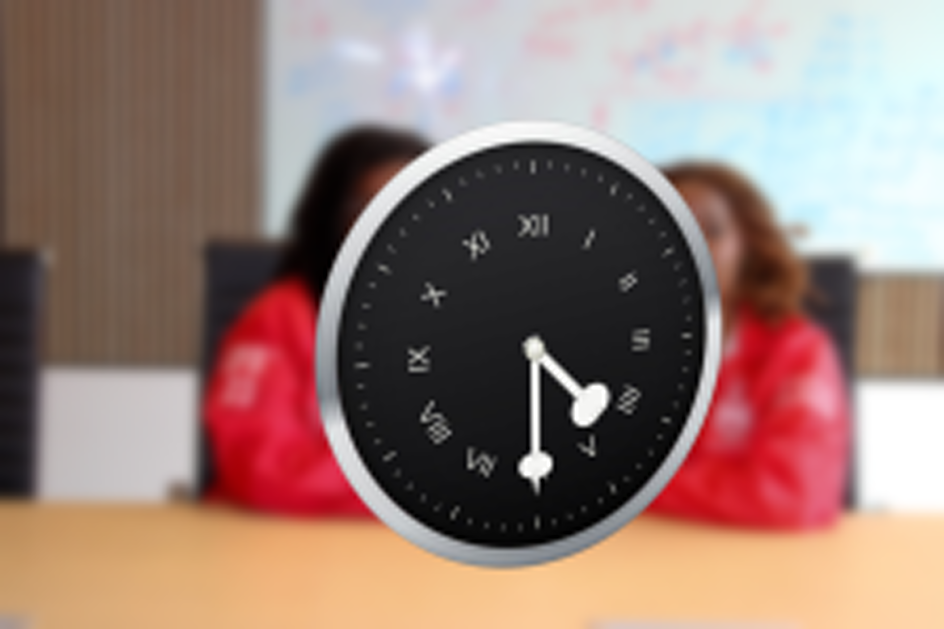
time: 4:30
